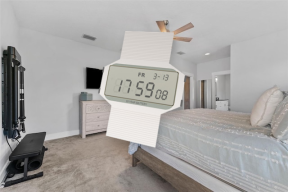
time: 17:59:08
